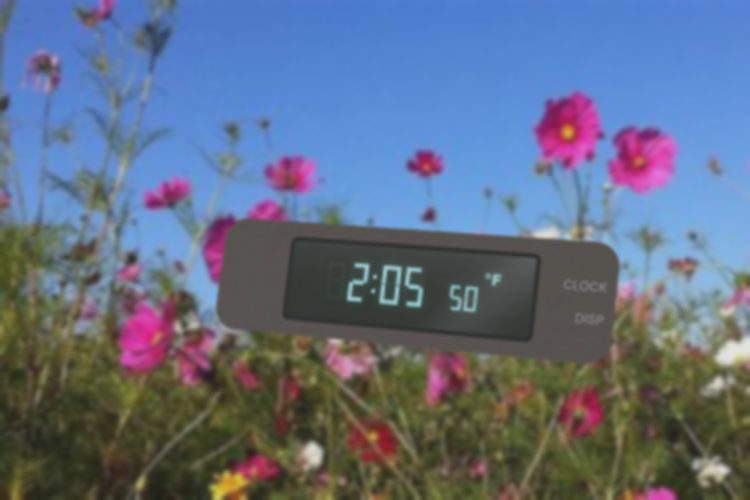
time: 2:05
